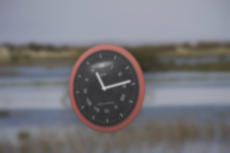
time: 11:14
